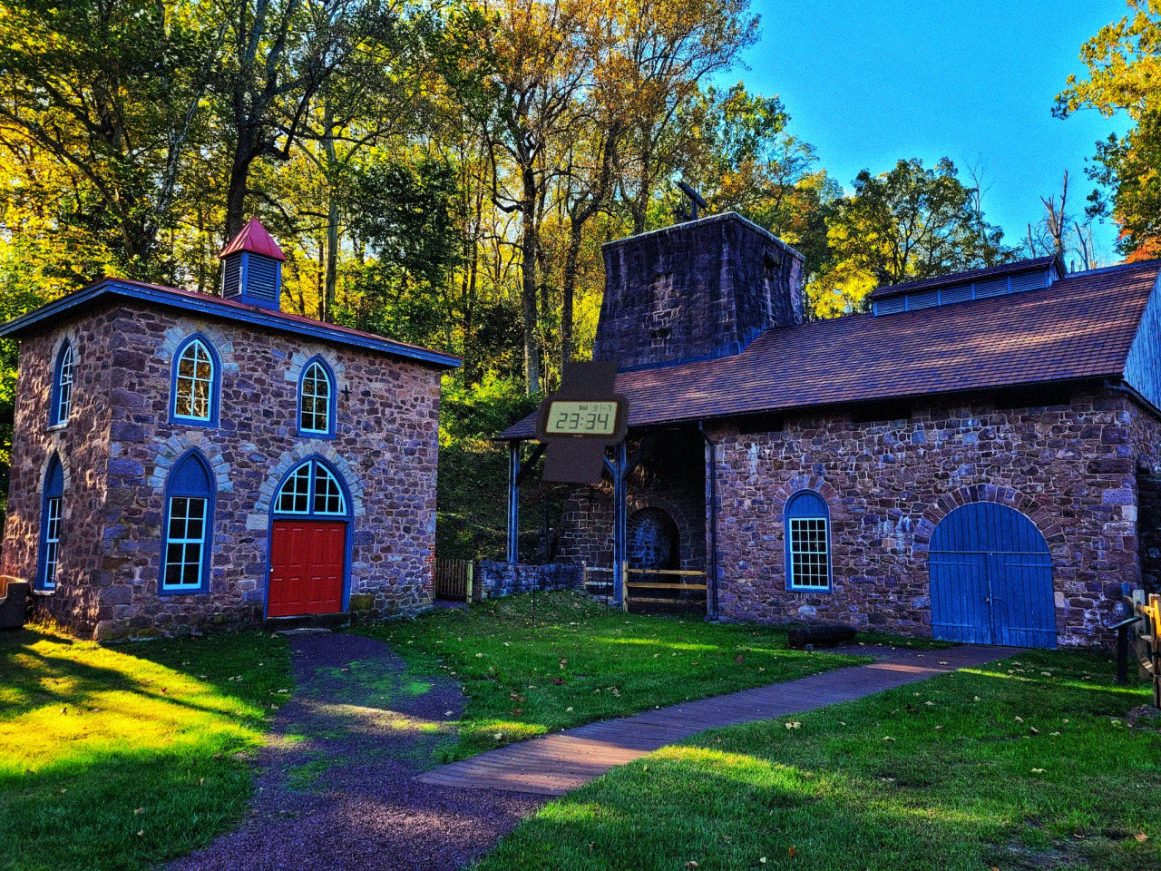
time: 23:34
